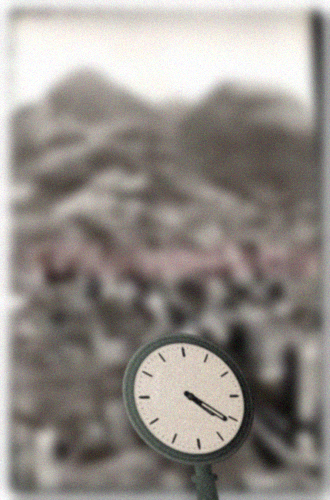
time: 4:21
